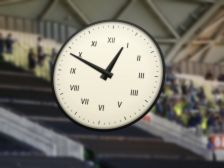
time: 12:49
